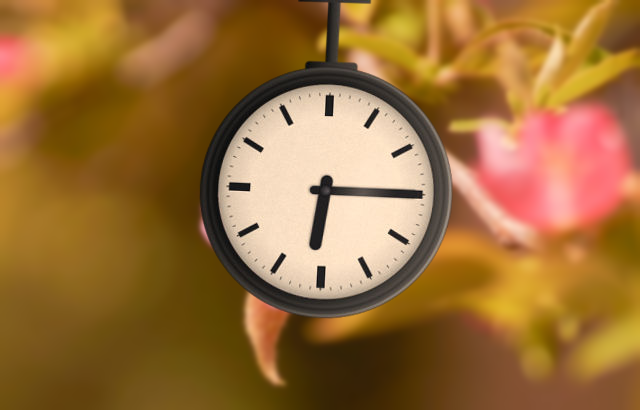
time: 6:15
